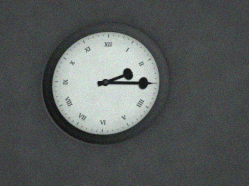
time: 2:15
